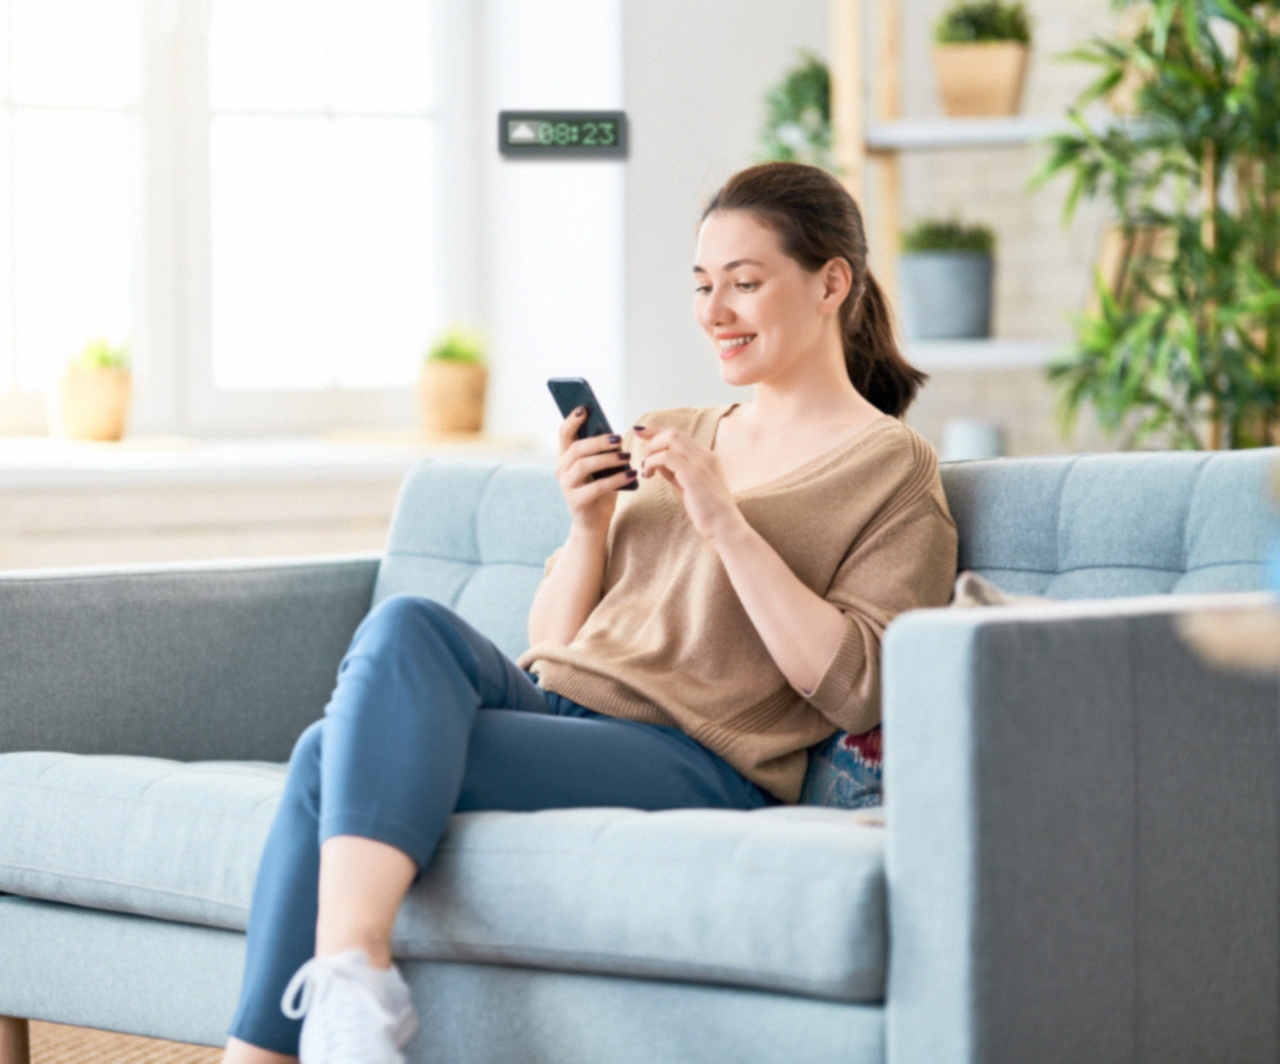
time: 8:23
